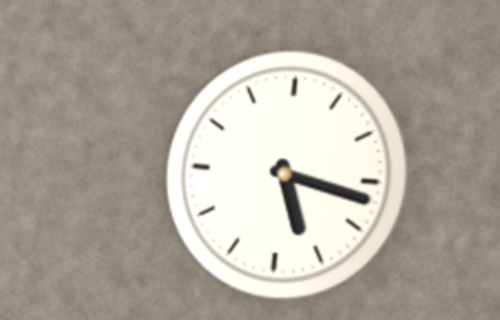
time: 5:17
